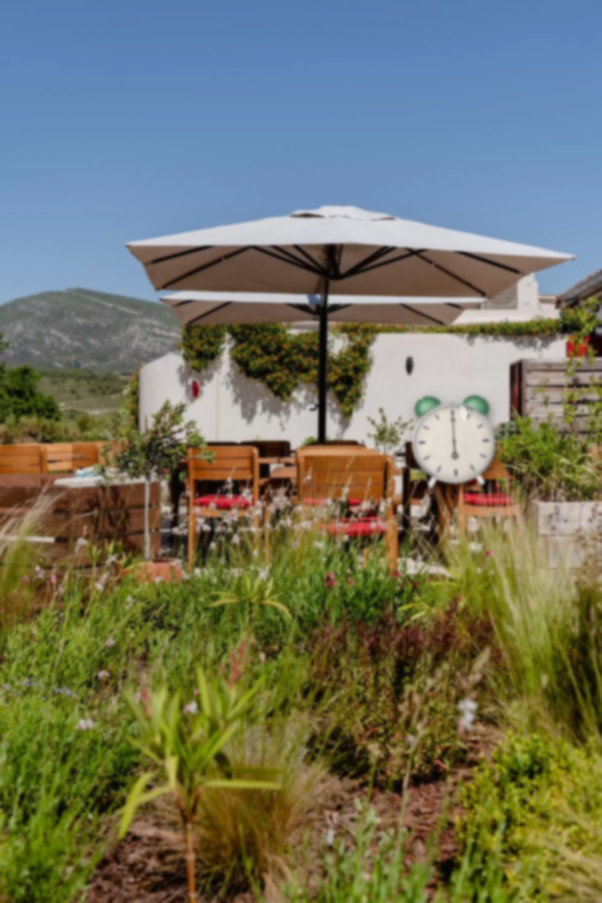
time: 6:00
